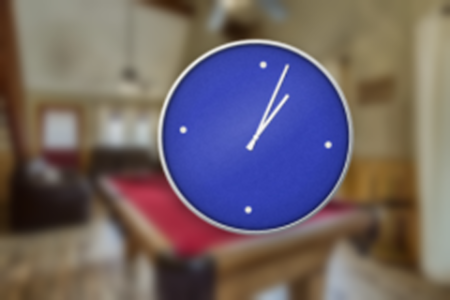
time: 1:03
